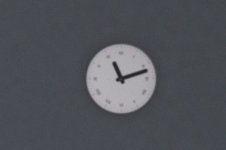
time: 11:12
